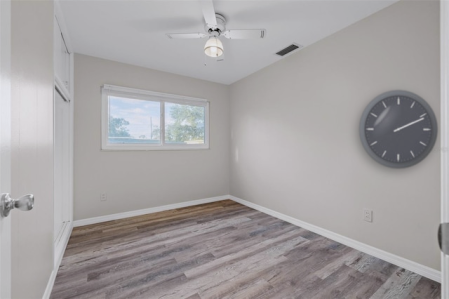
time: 2:11
